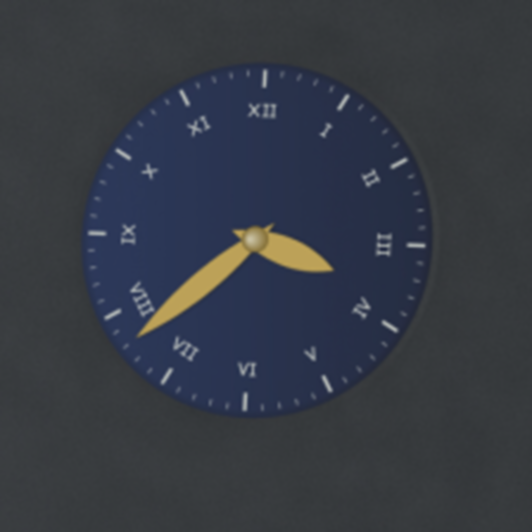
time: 3:38
